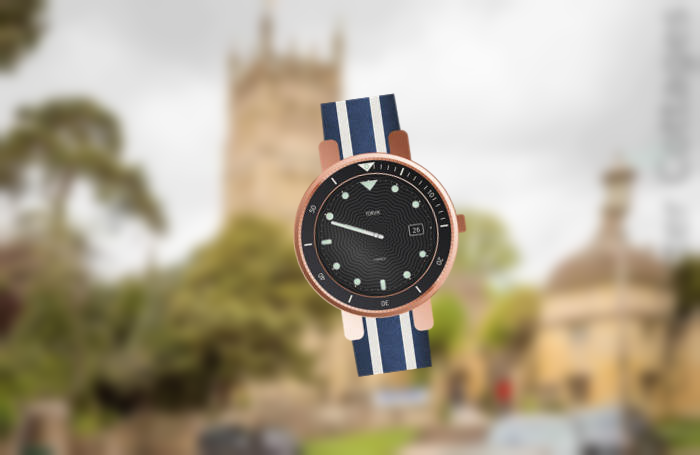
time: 9:49
